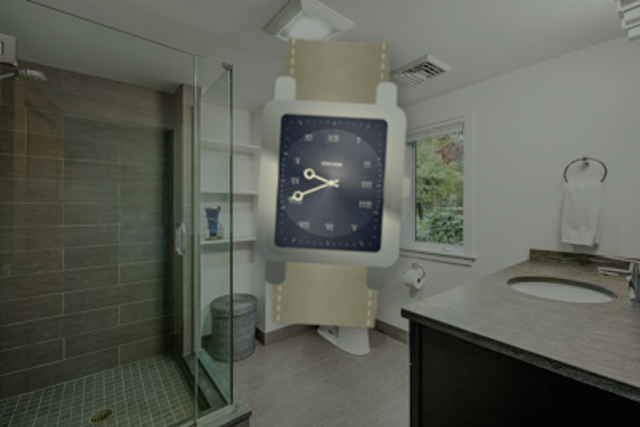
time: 9:41
